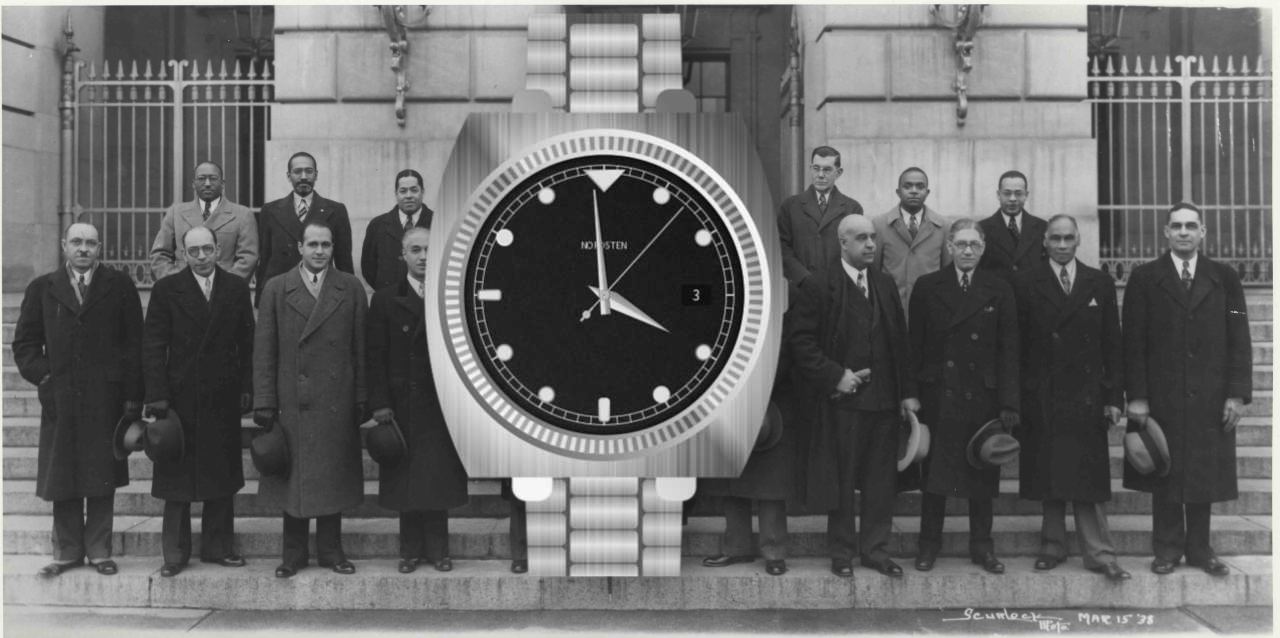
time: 3:59:07
